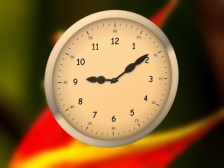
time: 9:09
